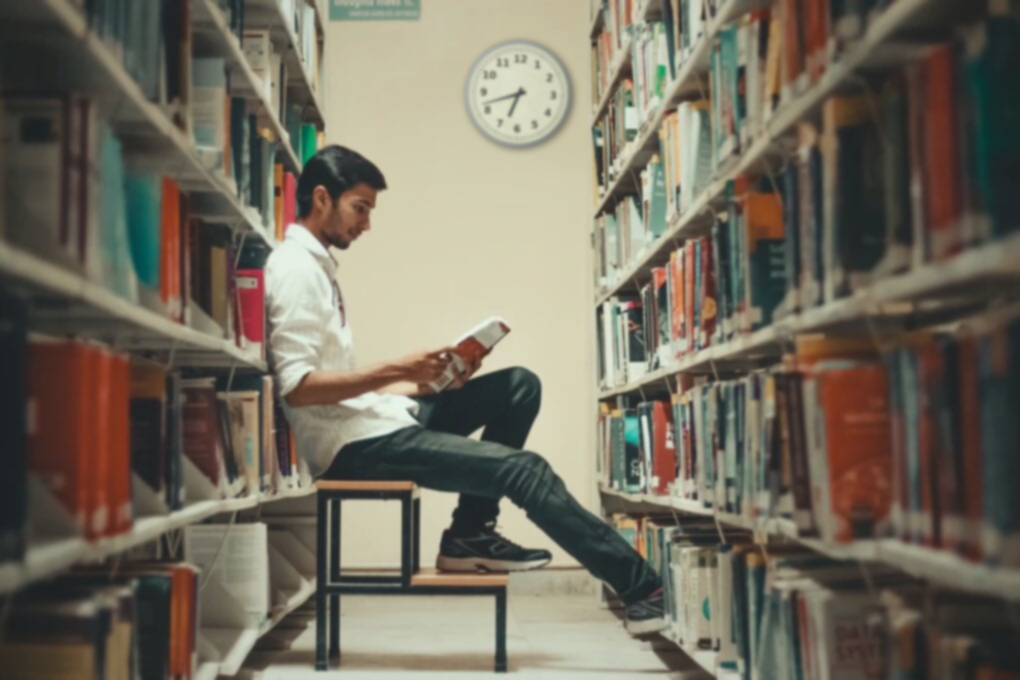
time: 6:42
